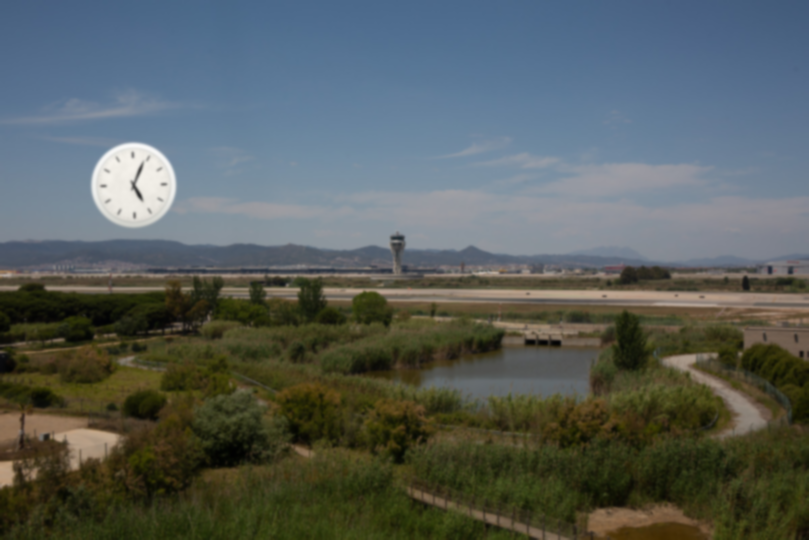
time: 5:04
